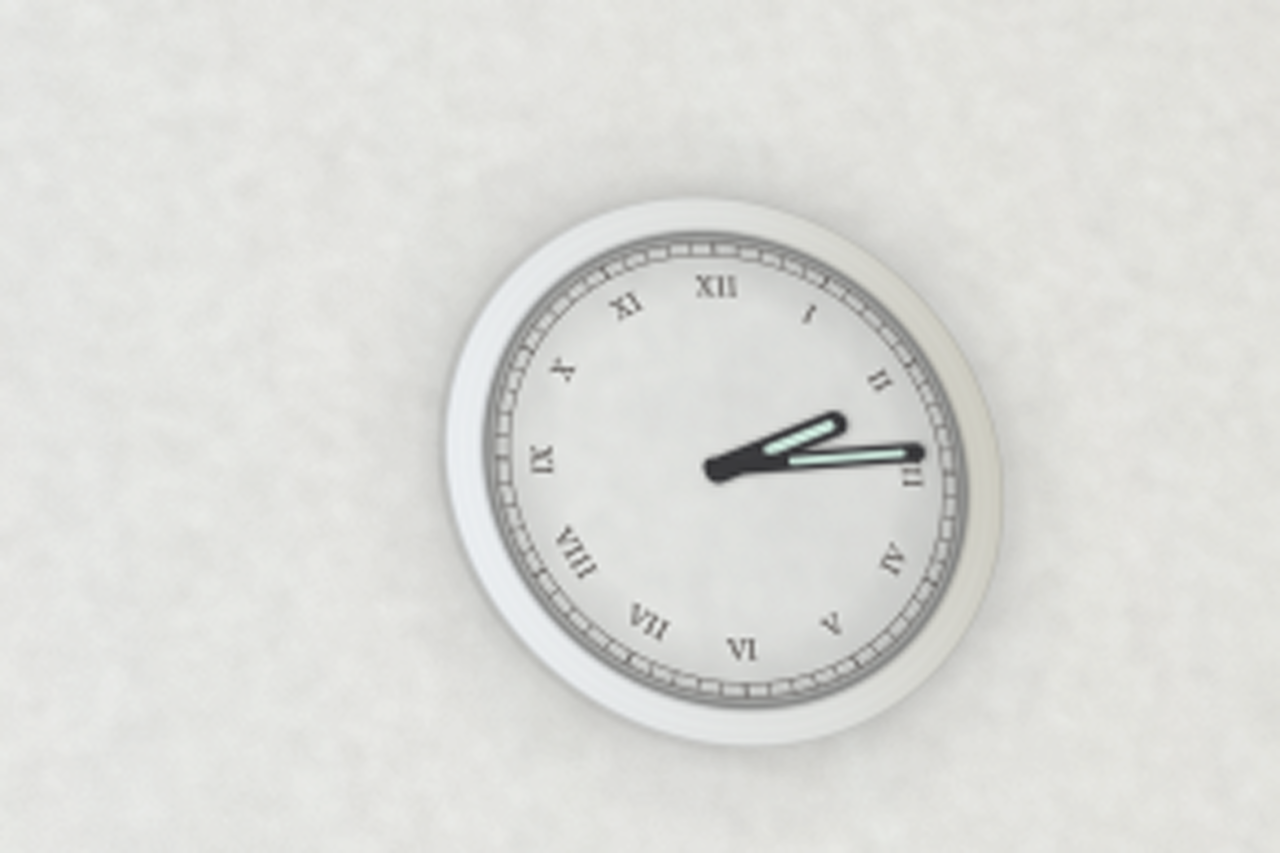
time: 2:14
